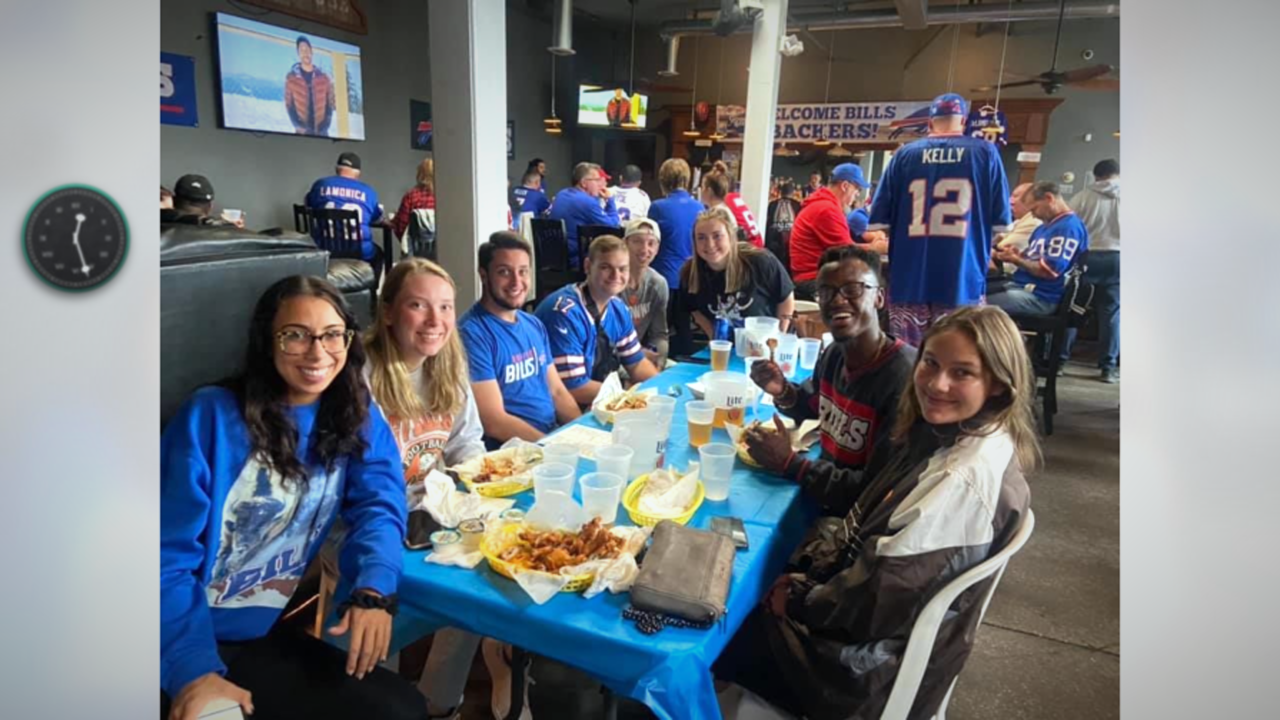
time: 12:27
